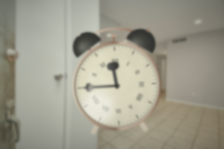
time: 11:45
